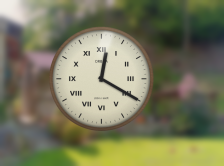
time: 12:20
